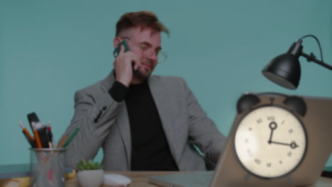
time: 12:16
